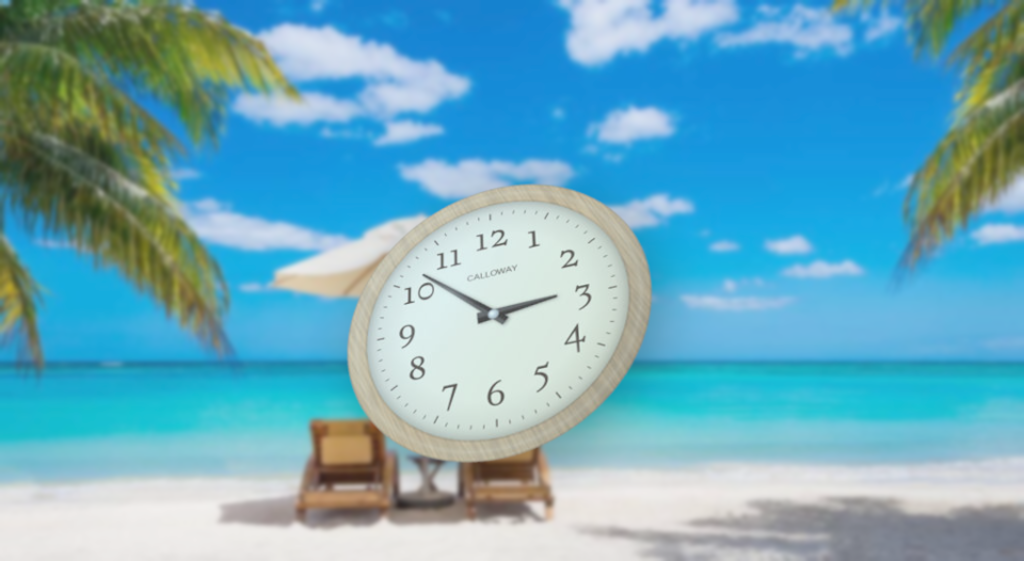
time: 2:52
